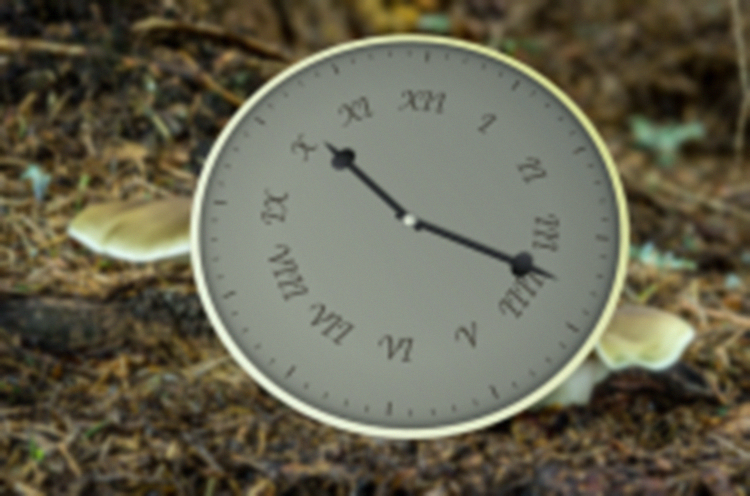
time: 10:18
